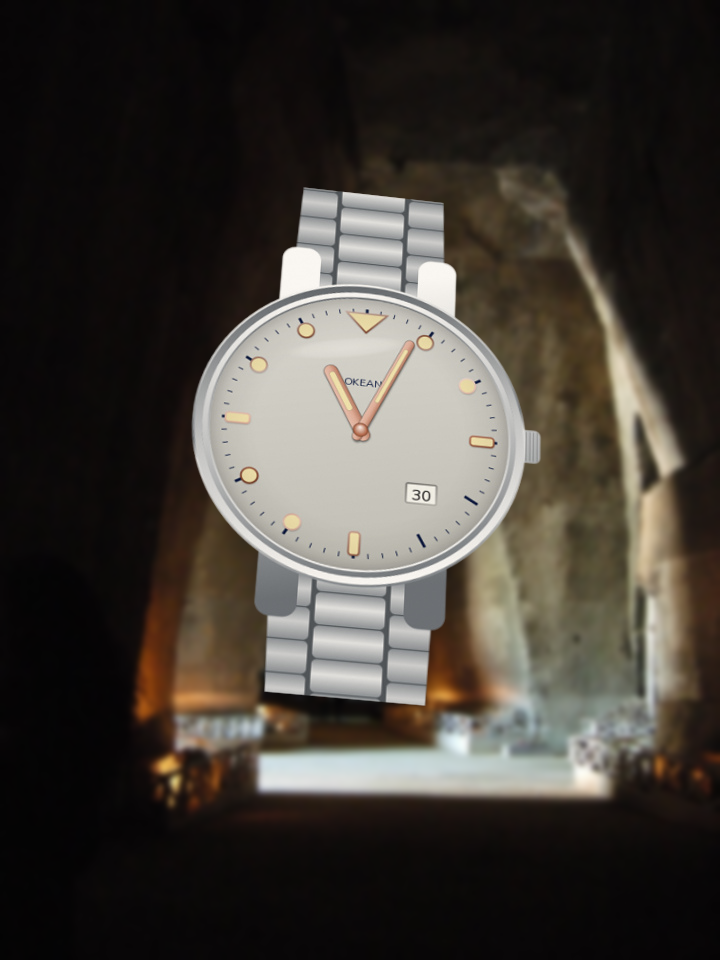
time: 11:04
